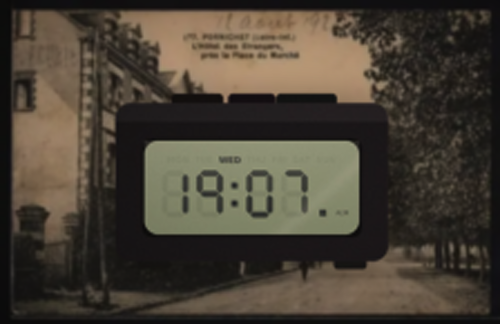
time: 19:07
